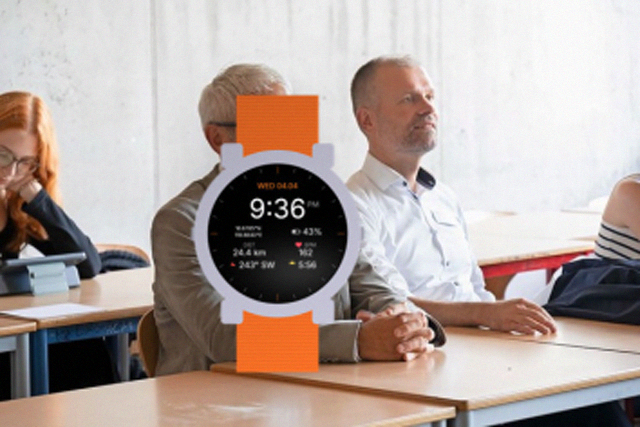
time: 9:36
